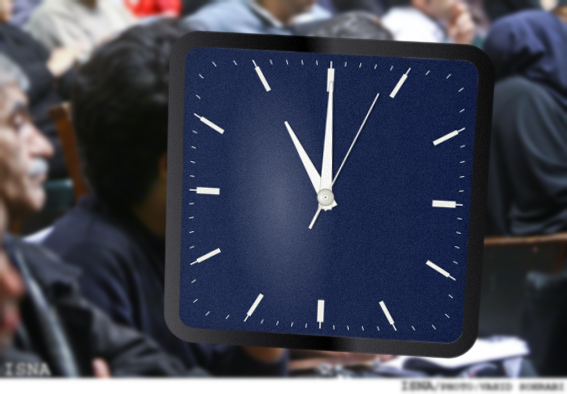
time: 11:00:04
